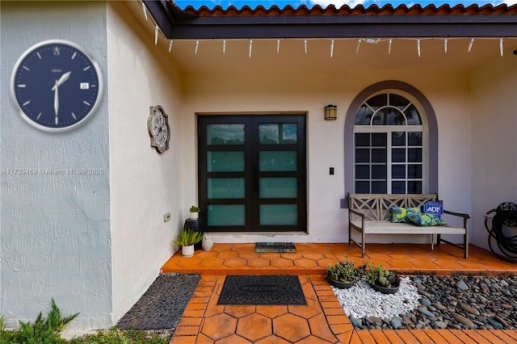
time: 1:30
